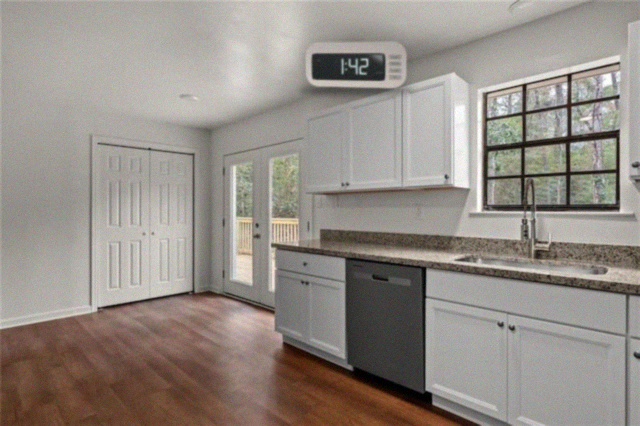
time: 1:42
